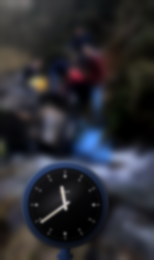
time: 11:39
